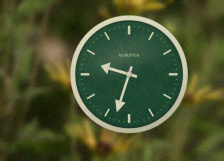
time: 9:33
